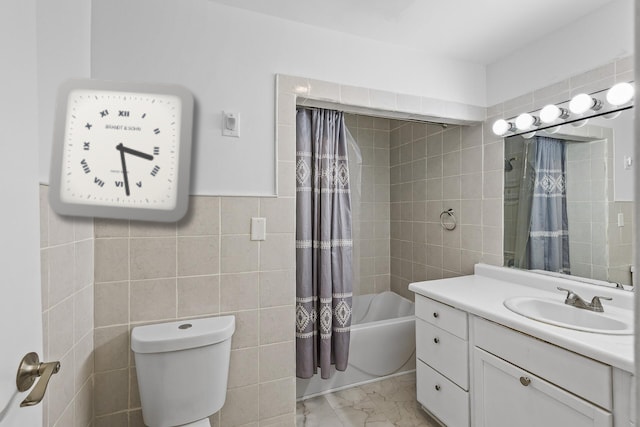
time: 3:28
